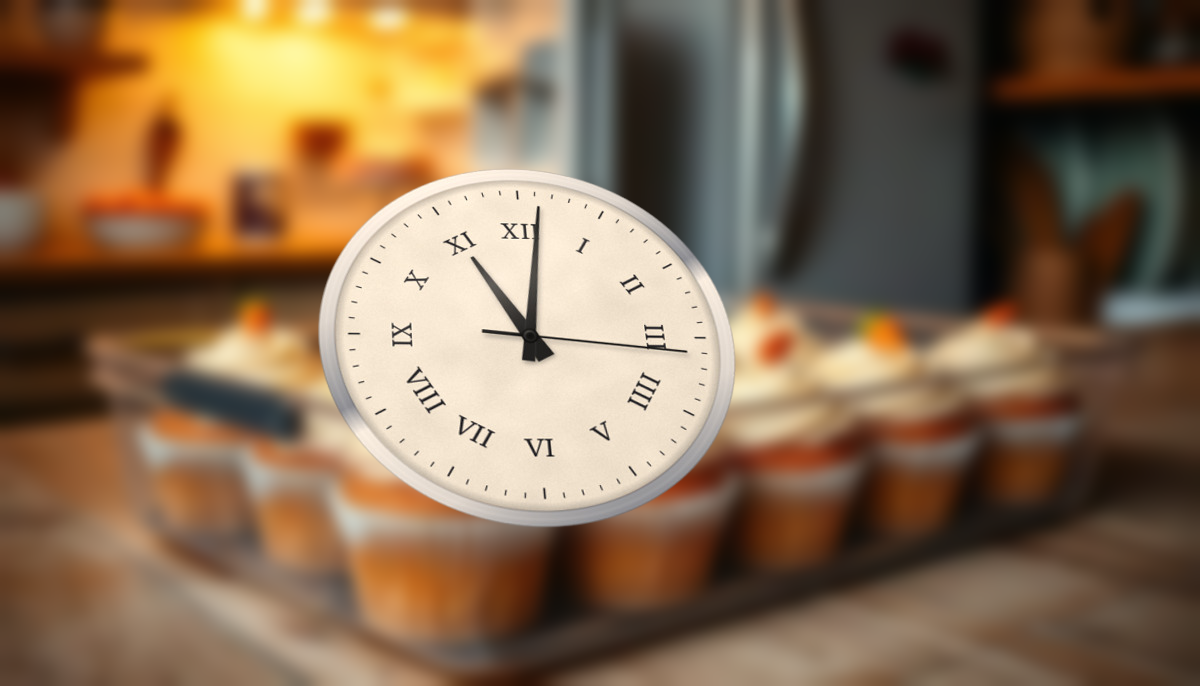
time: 11:01:16
